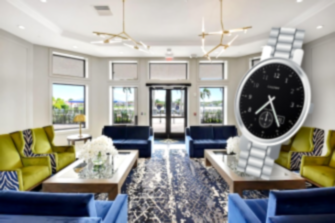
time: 7:24
